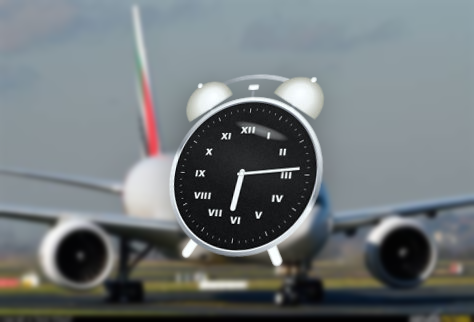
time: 6:14
